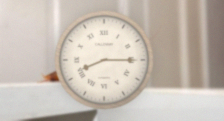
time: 8:15
